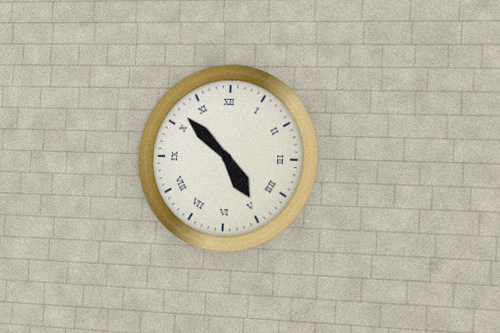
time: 4:52
